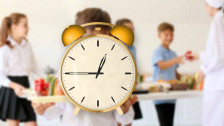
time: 12:45
